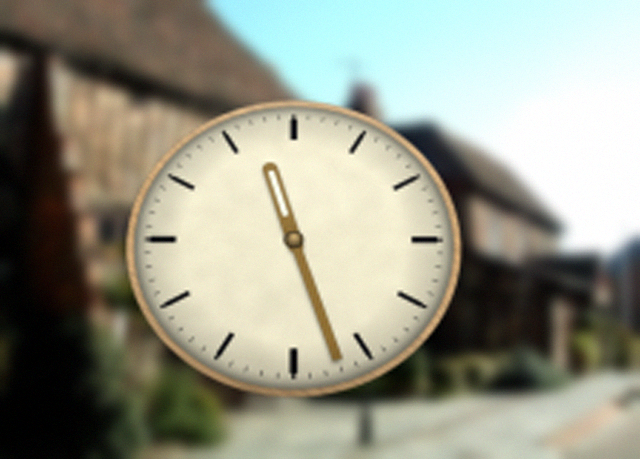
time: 11:27
